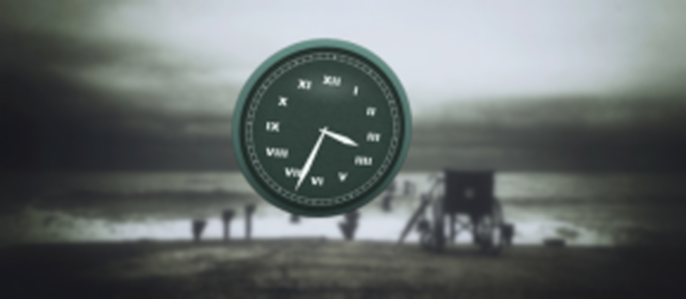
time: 3:33
